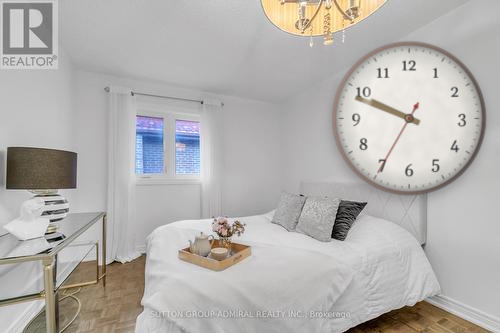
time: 9:48:35
